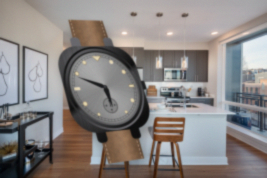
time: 5:49
